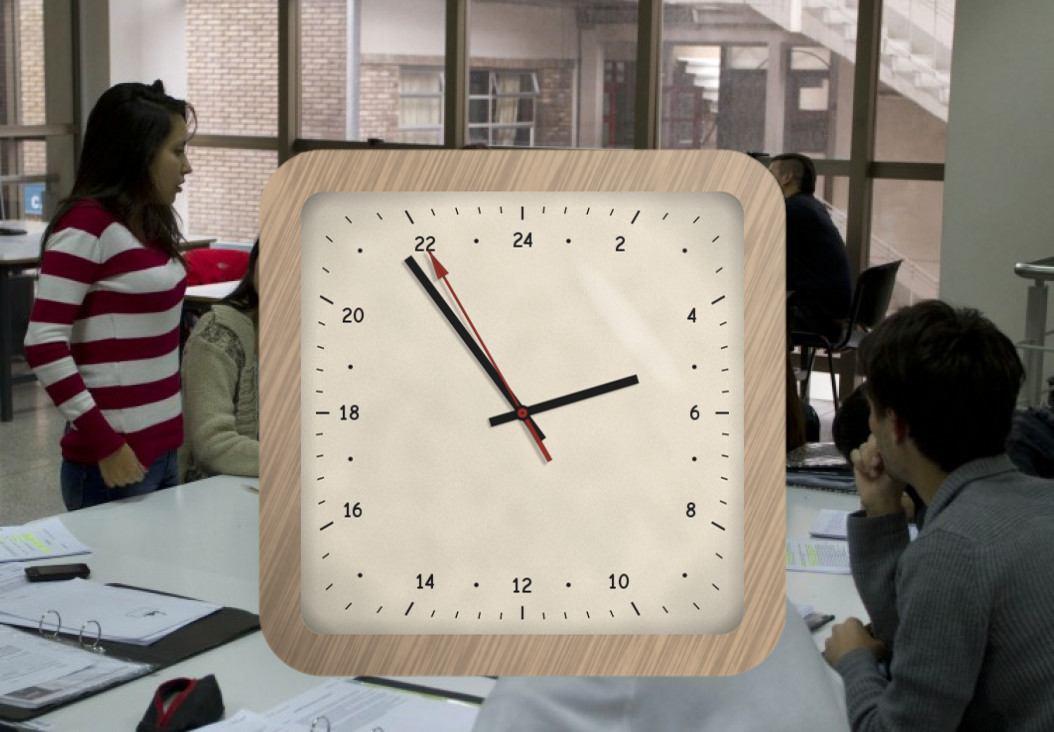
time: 4:53:55
